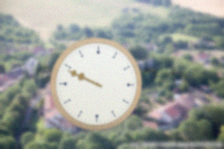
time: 9:49
